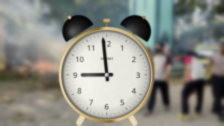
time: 8:59
